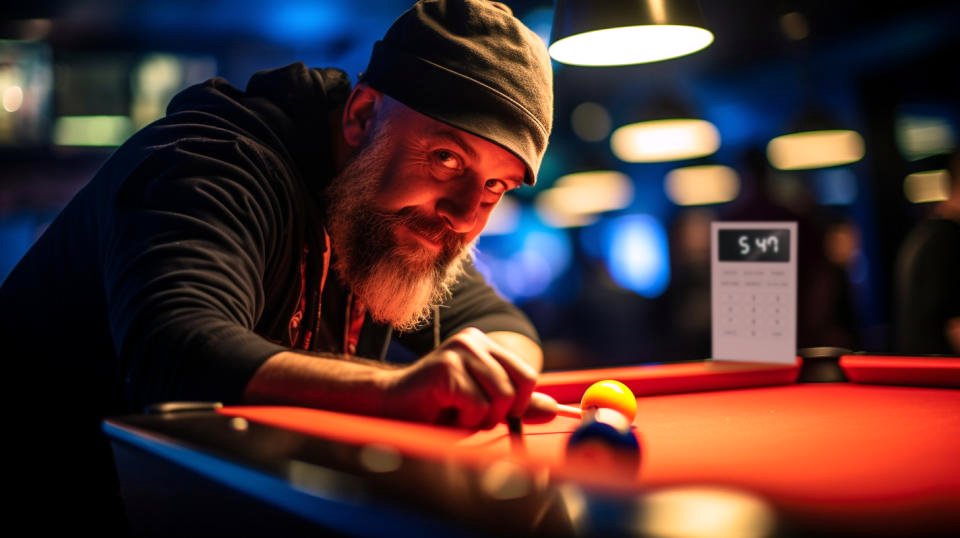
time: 5:47
